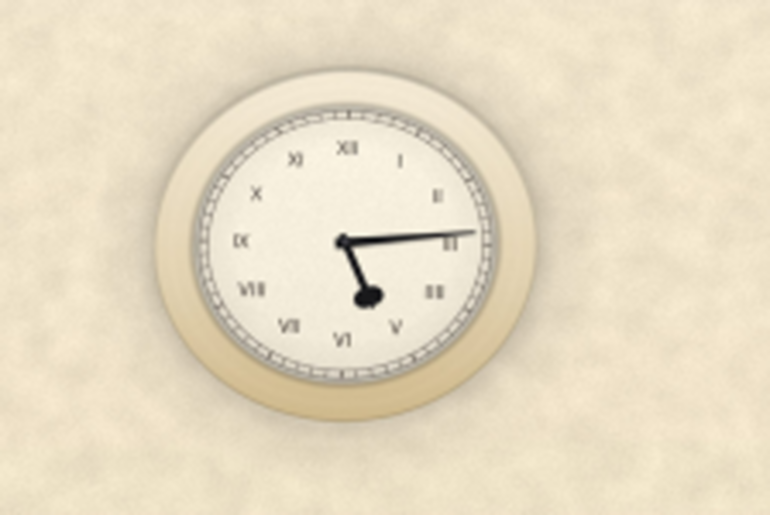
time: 5:14
